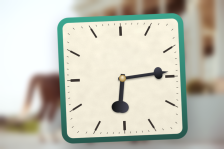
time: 6:14
